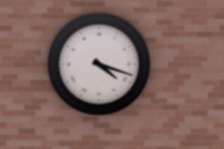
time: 4:18
